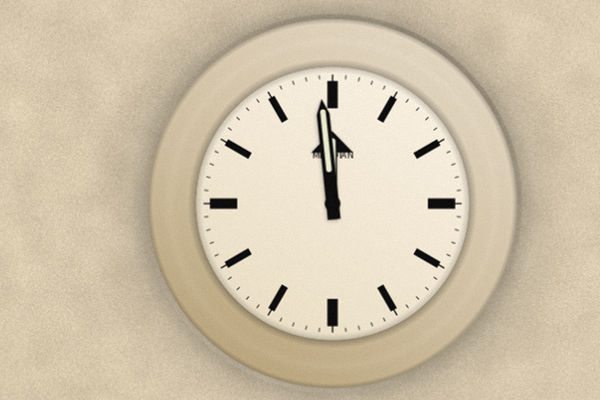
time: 11:59
